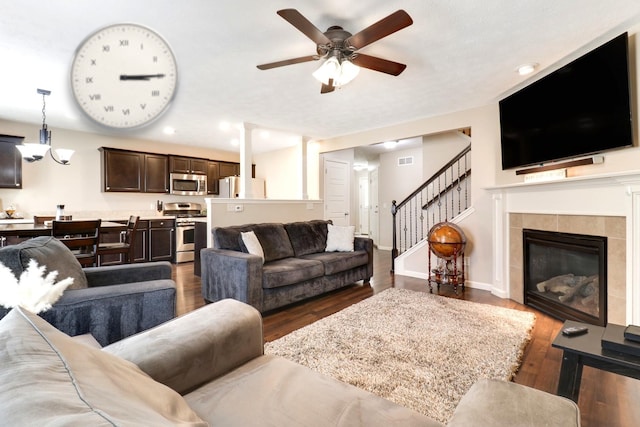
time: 3:15
